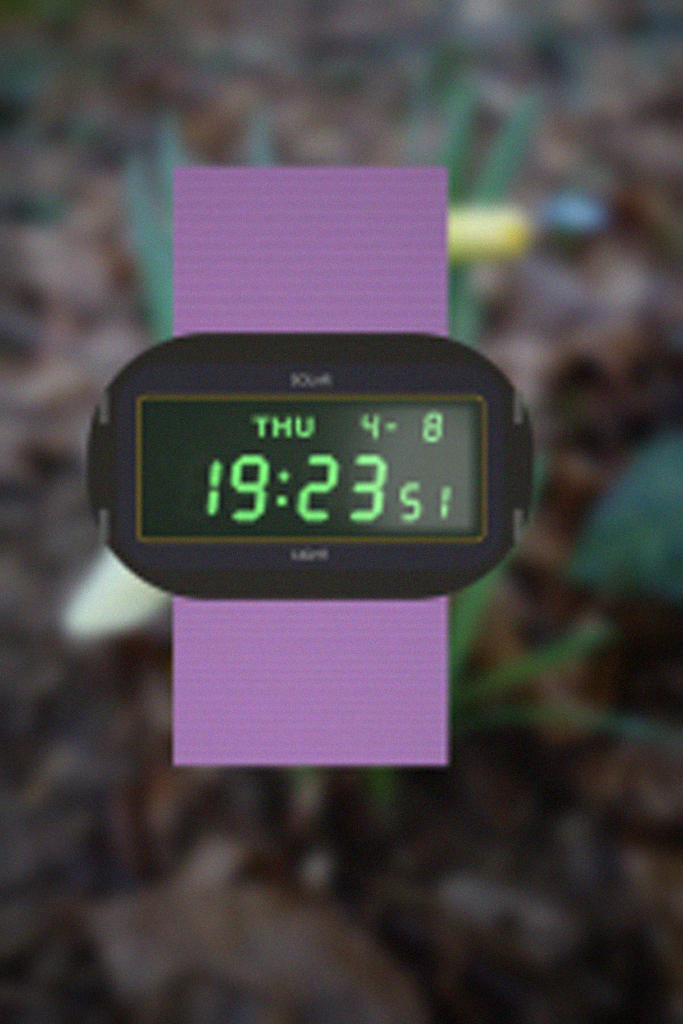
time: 19:23:51
